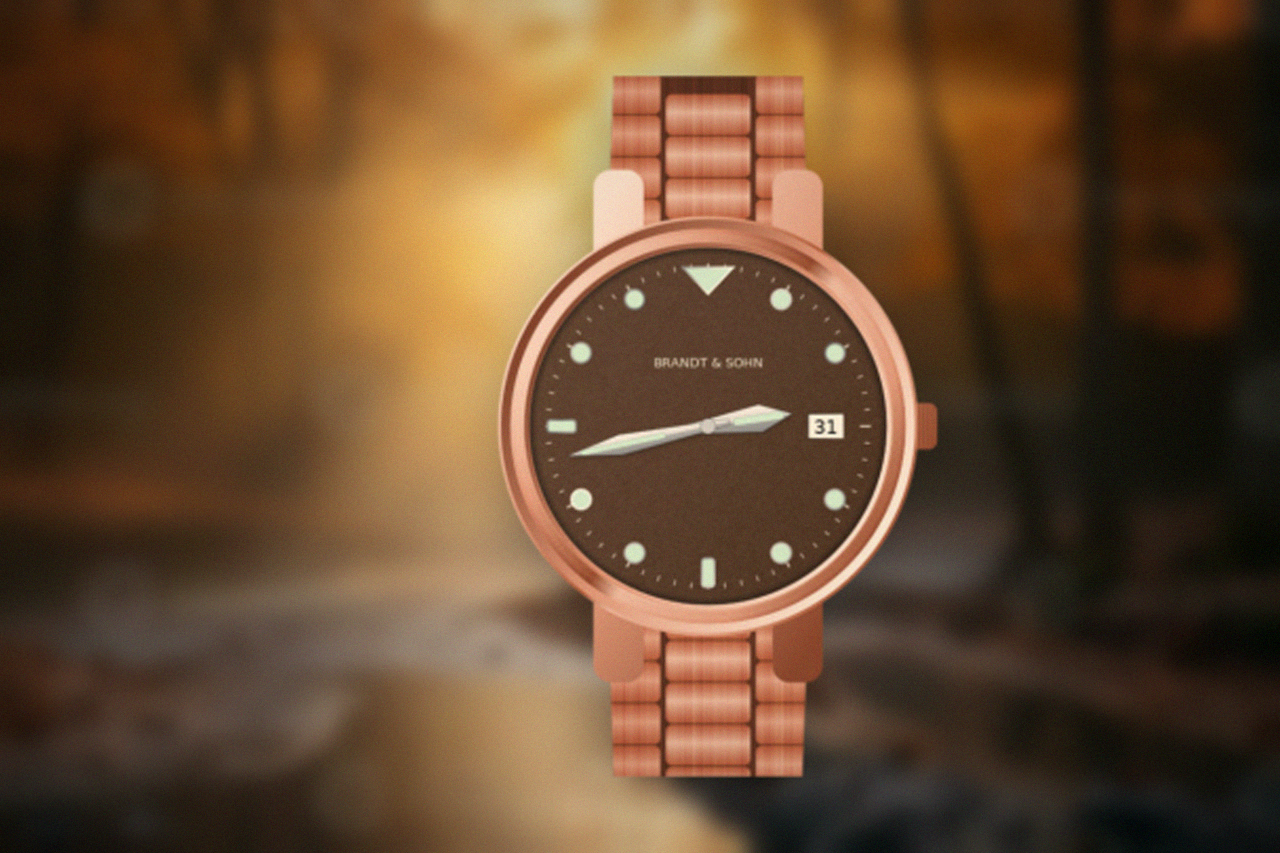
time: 2:43
